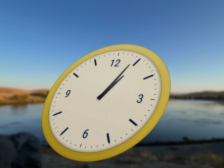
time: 1:04
